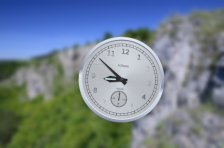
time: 8:51
